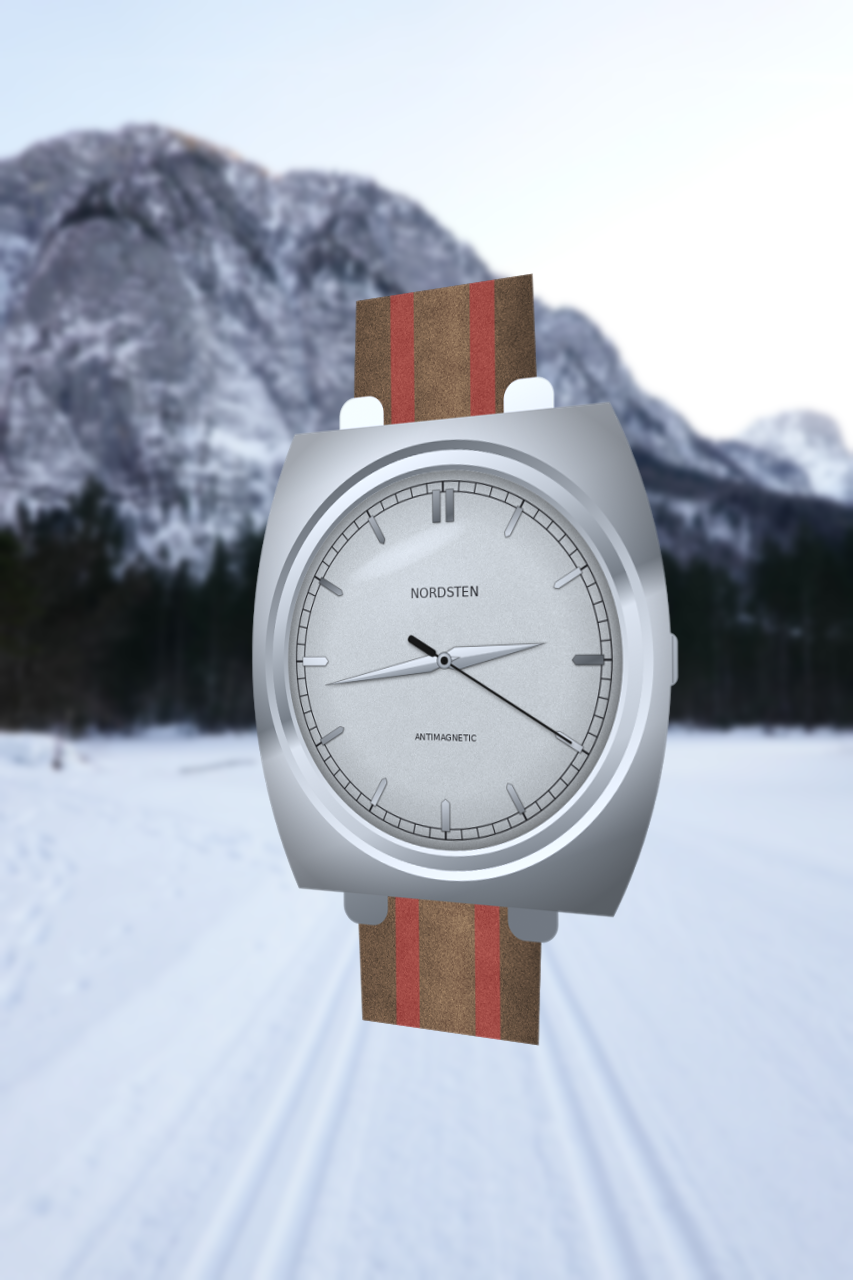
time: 2:43:20
